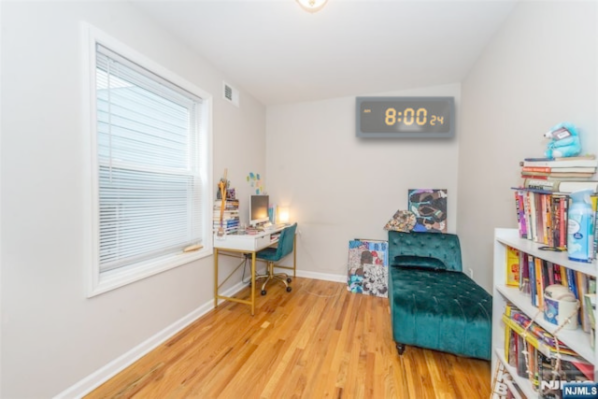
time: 8:00:24
